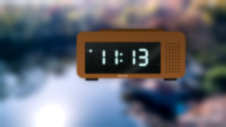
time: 11:13
